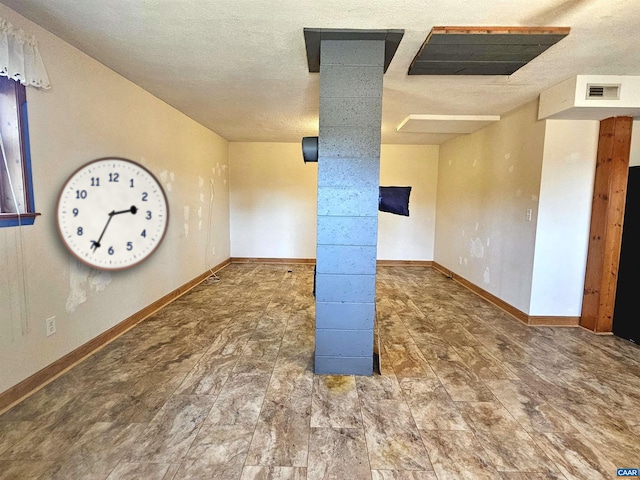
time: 2:34
